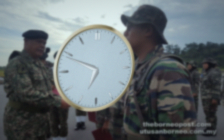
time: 6:49
